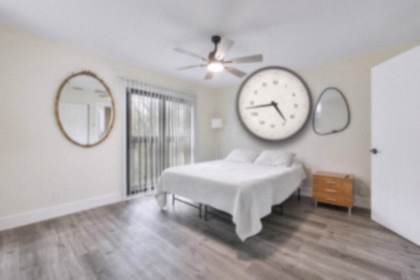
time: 4:43
